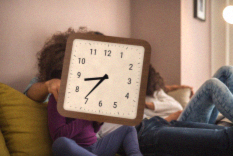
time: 8:36
